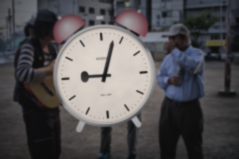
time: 9:03
